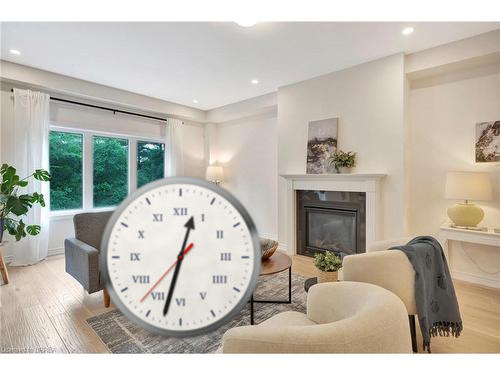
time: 12:32:37
